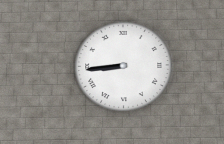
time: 8:44
